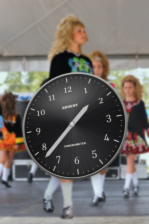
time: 1:38
